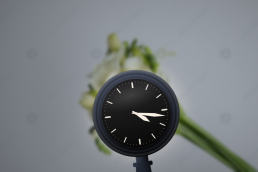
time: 4:17
